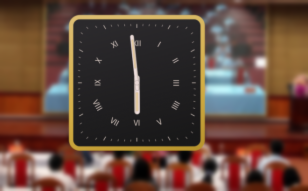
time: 5:59
